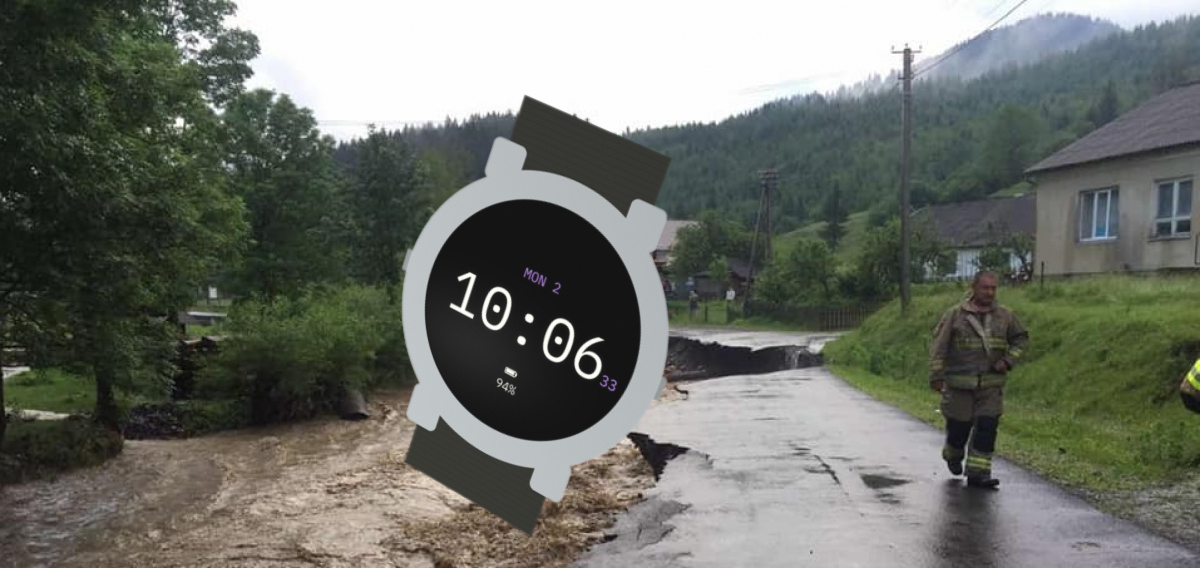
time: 10:06:33
